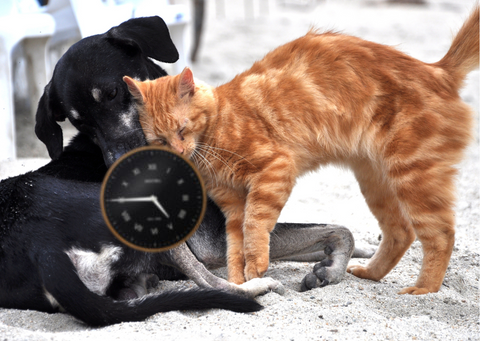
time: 4:45
